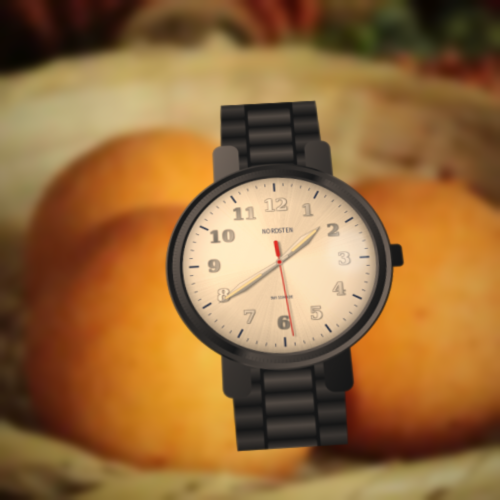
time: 1:39:29
